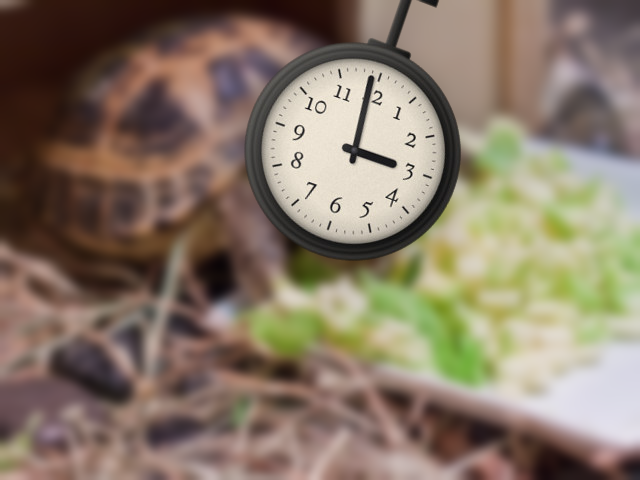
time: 2:59
